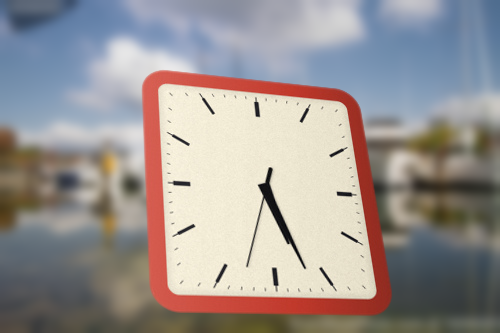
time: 5:26:33
